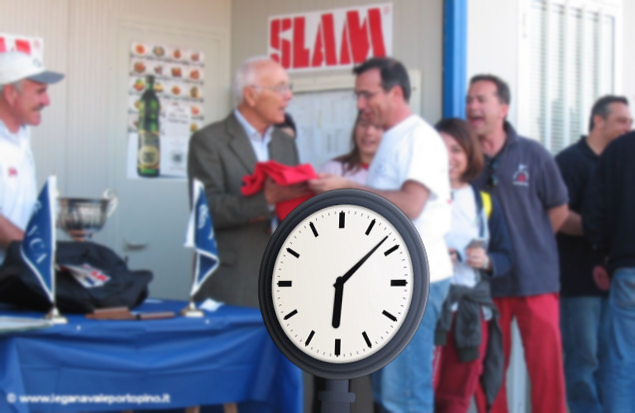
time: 6:08
